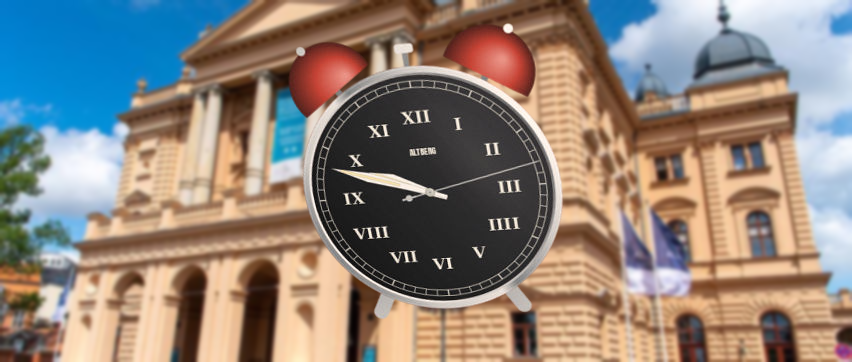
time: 9:48:13
